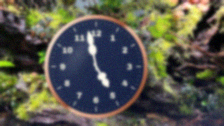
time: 4:58
